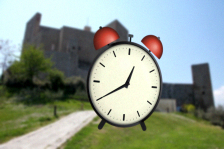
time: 12:40
